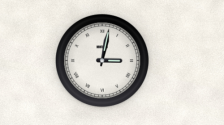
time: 3:02
